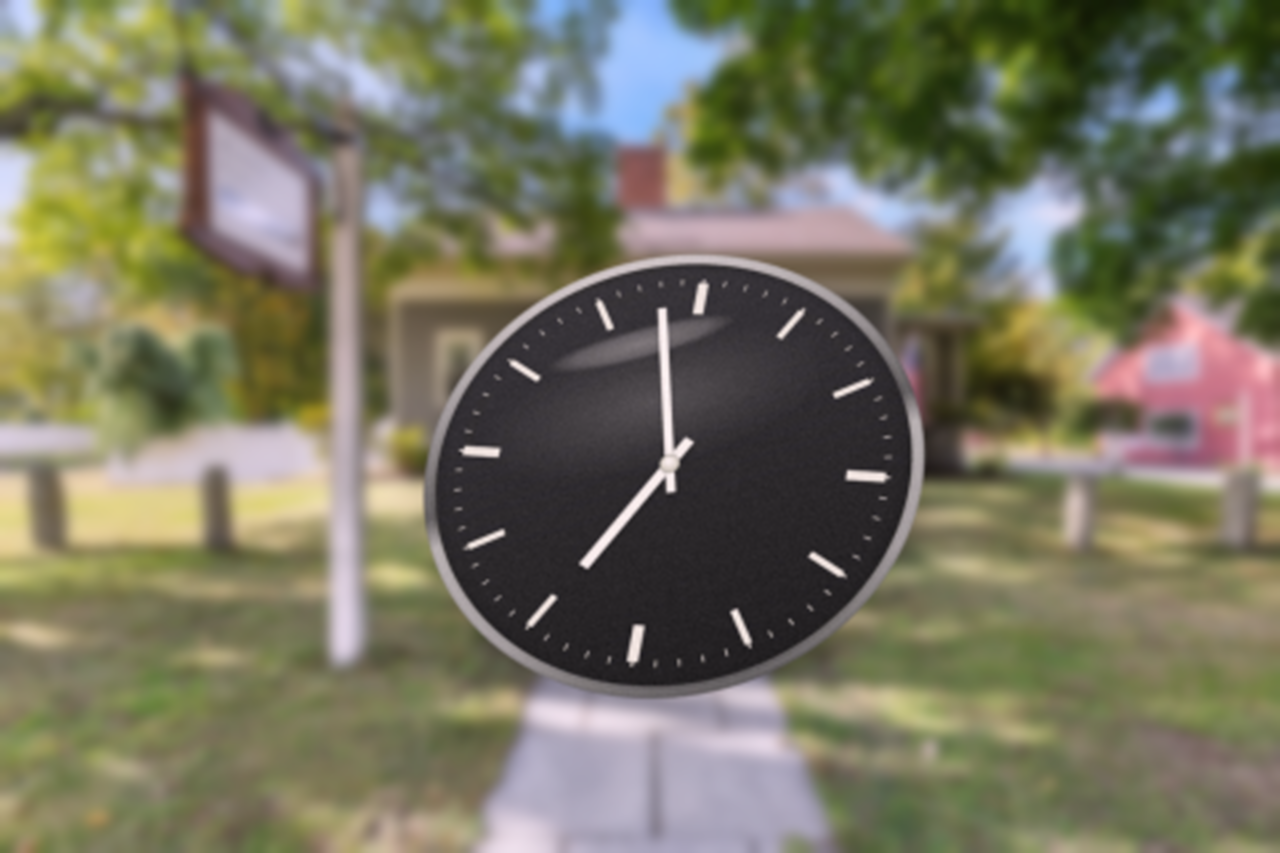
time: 6:58
